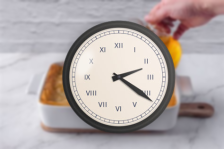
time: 2:21
